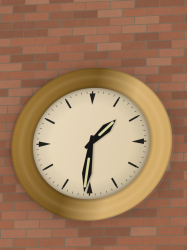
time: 1:31
